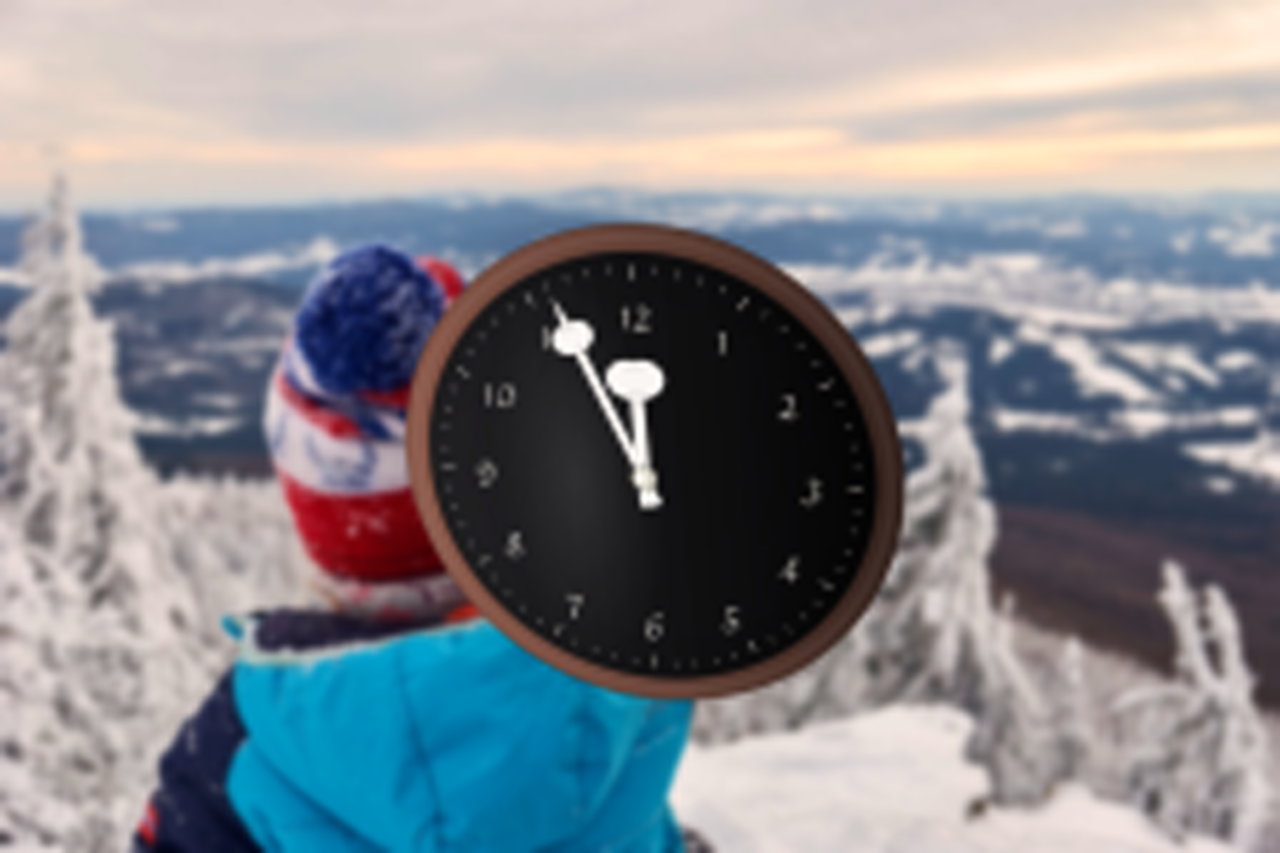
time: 11:56
